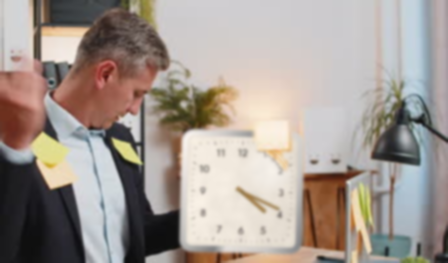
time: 4:19
